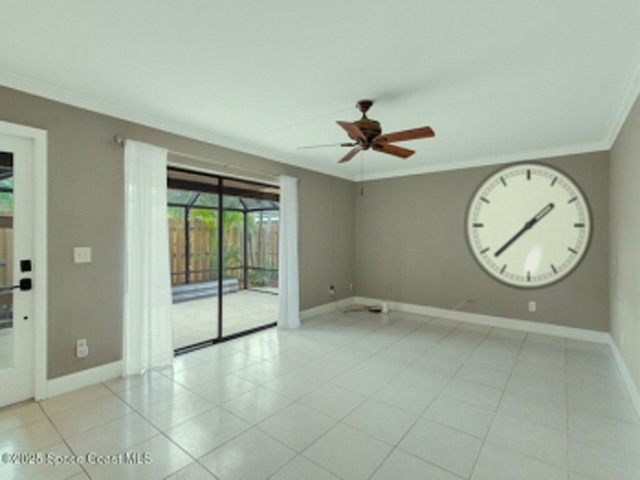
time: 1:38
